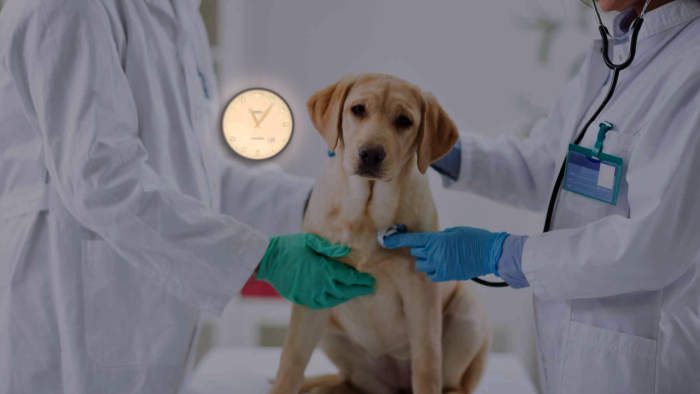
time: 11:06
